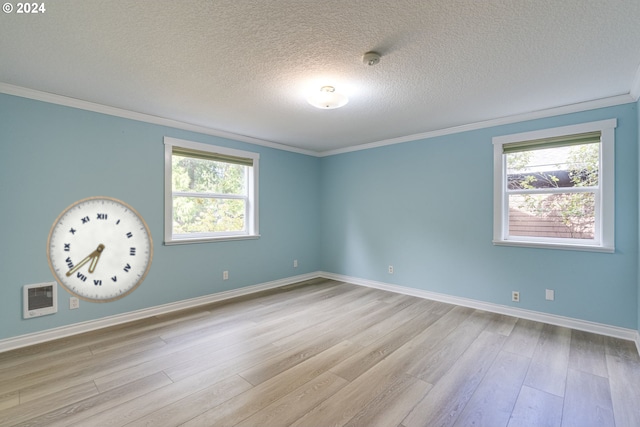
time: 6:38
